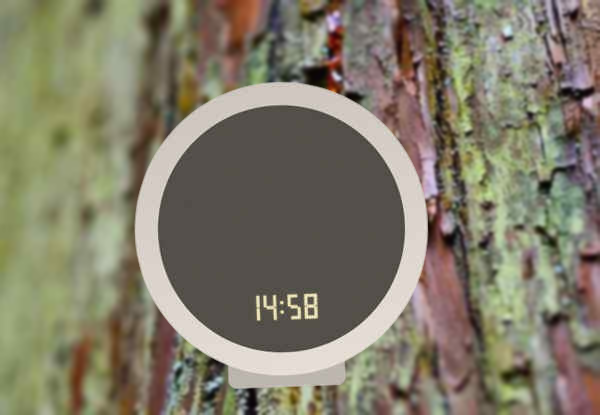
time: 14:58
